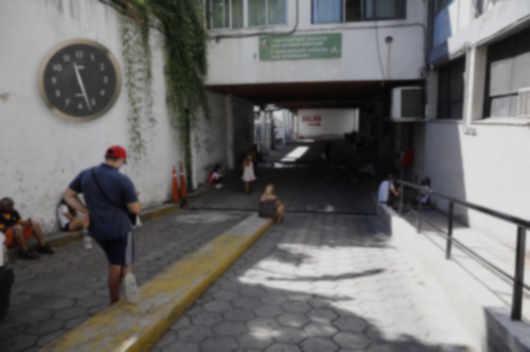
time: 11:27
